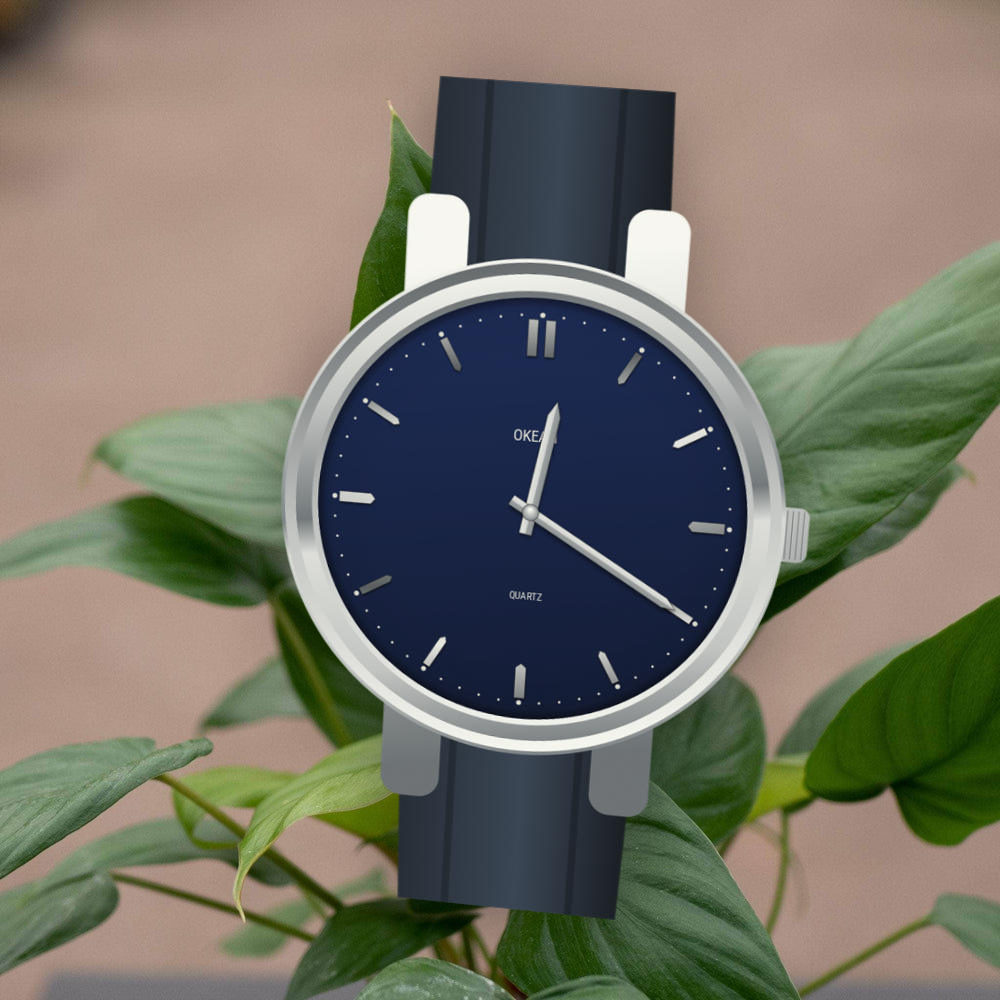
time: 12:20
